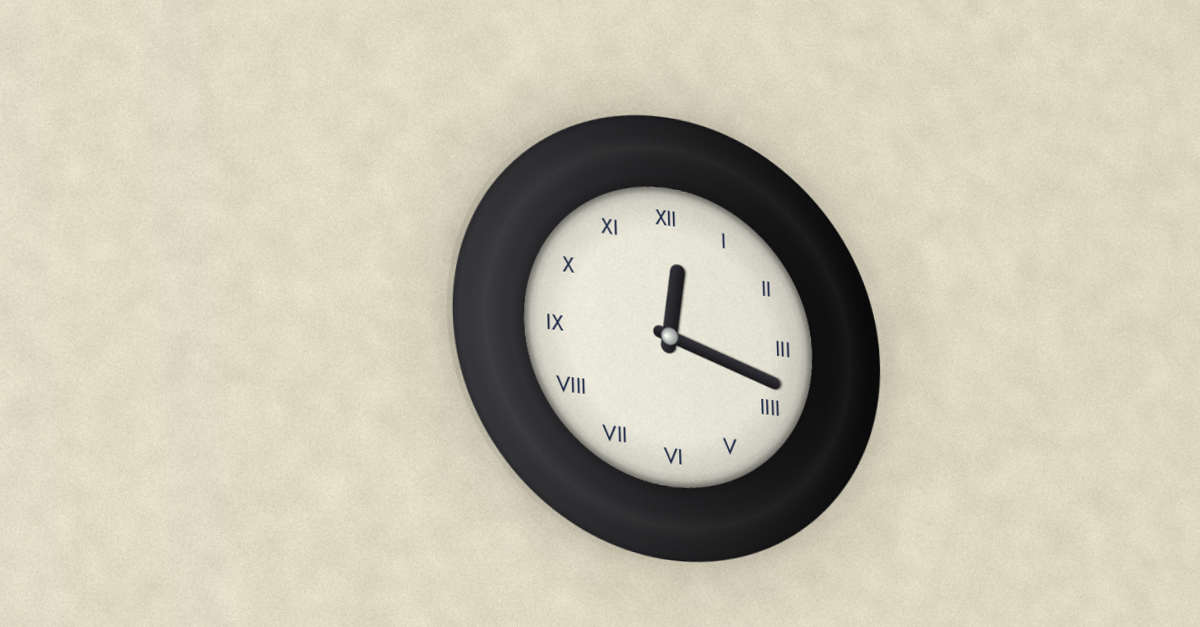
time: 12:18
